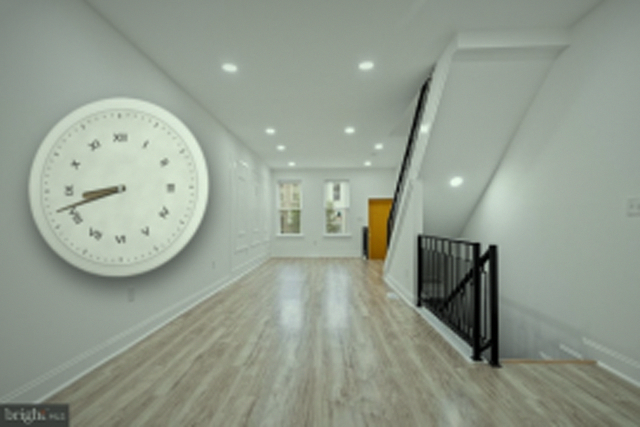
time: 8:42
